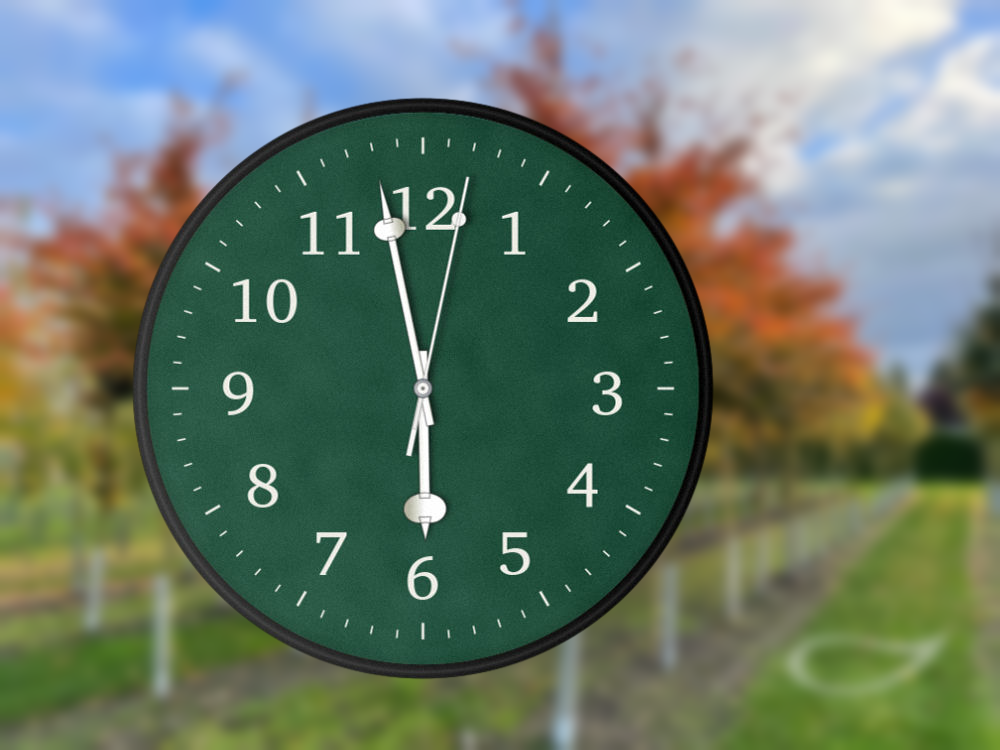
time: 5:58:02
